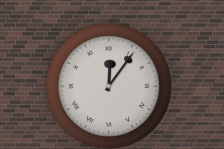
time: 12:06
